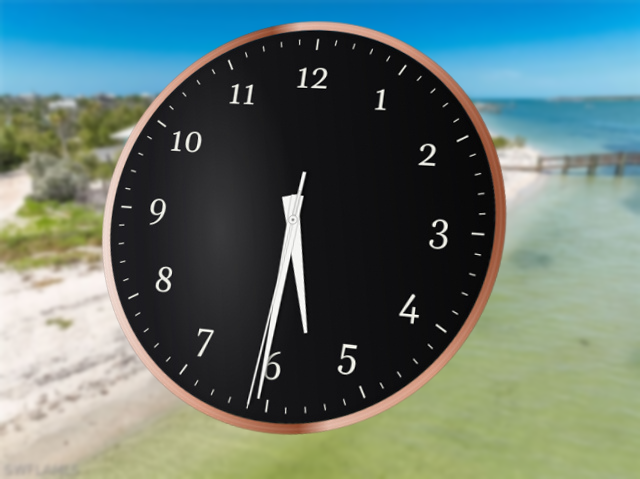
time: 5:30:31
